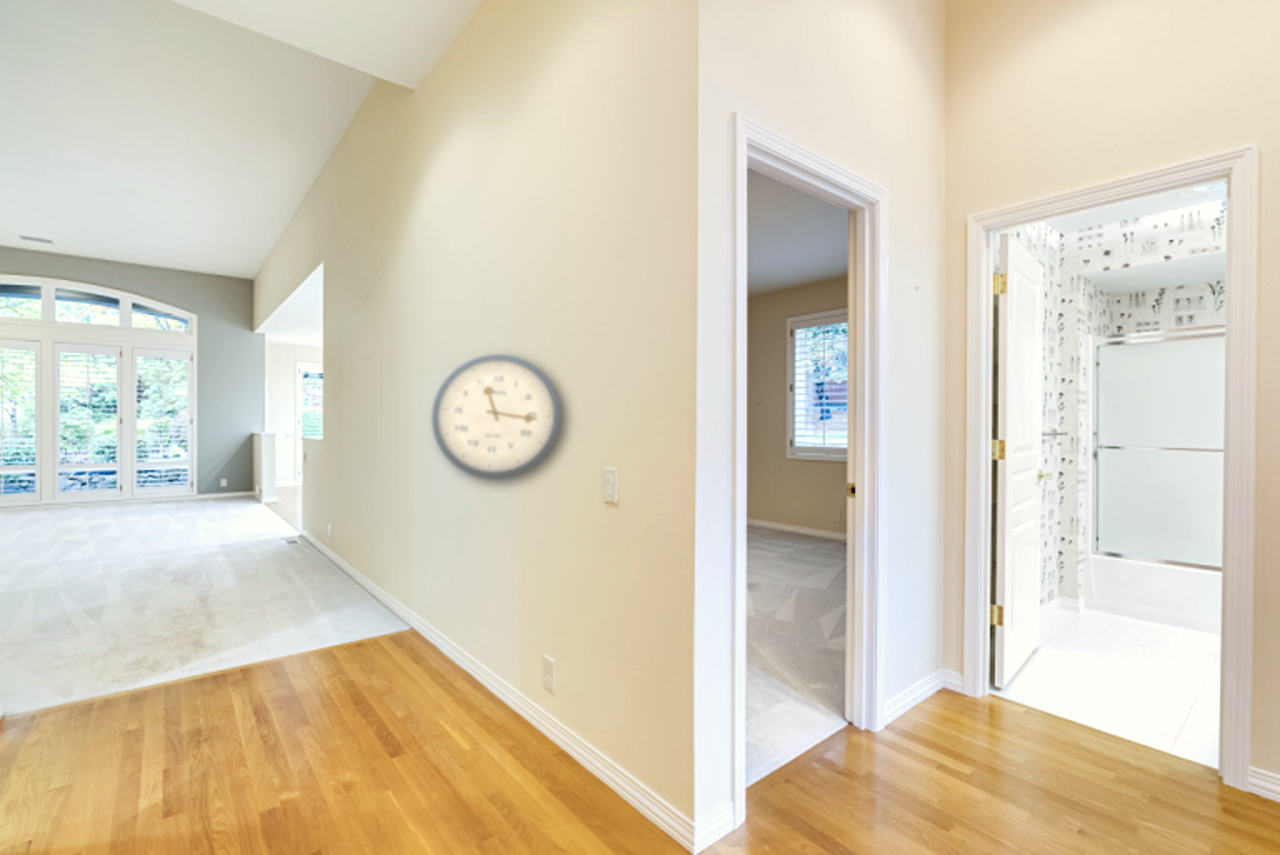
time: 11:16
